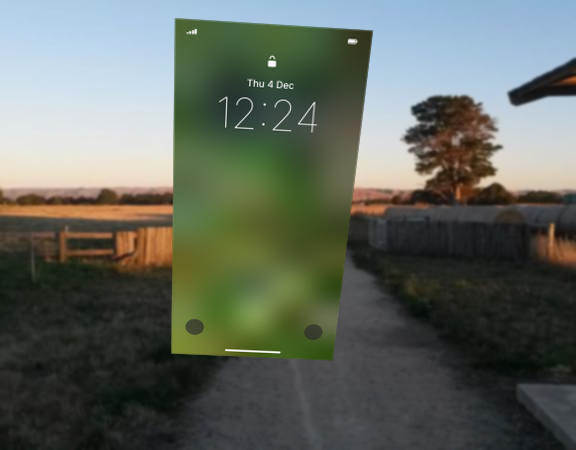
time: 12:24
